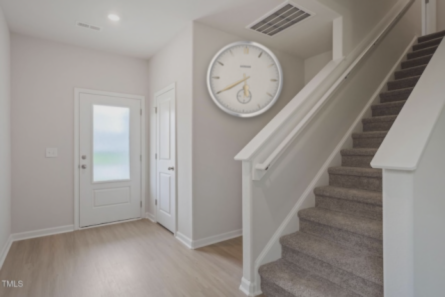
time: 5:40
